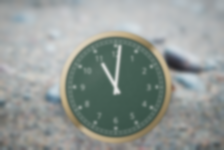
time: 11:01
